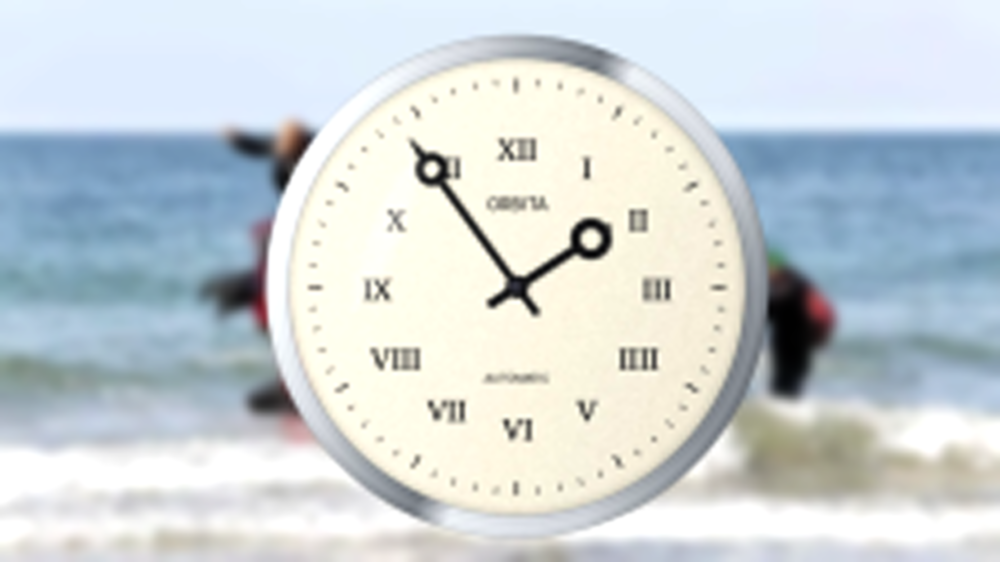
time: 1:54
